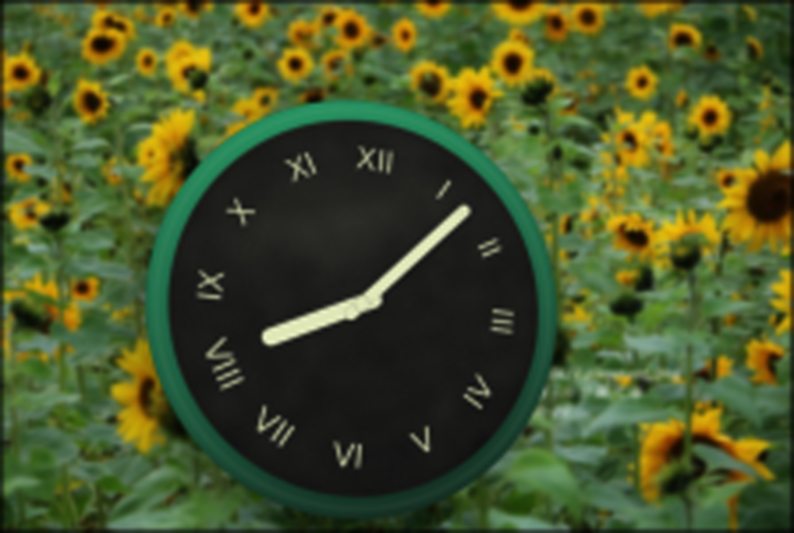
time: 8:07
